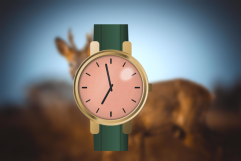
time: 6:58
